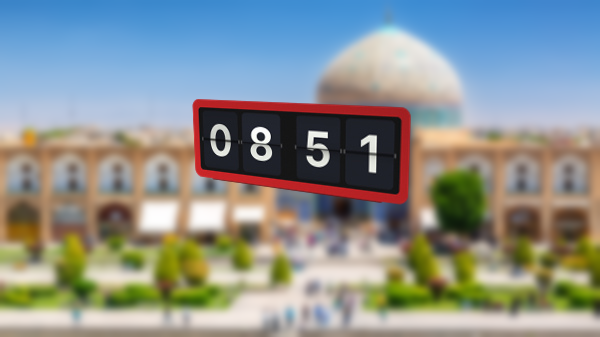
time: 8:51
